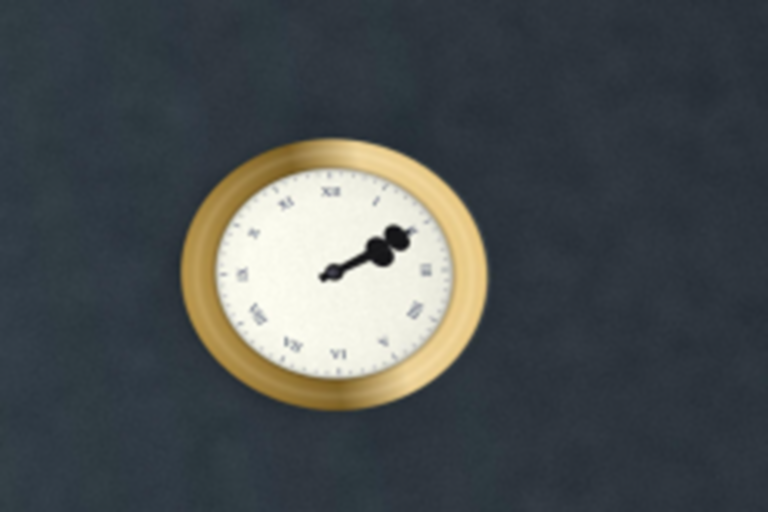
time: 2:10
